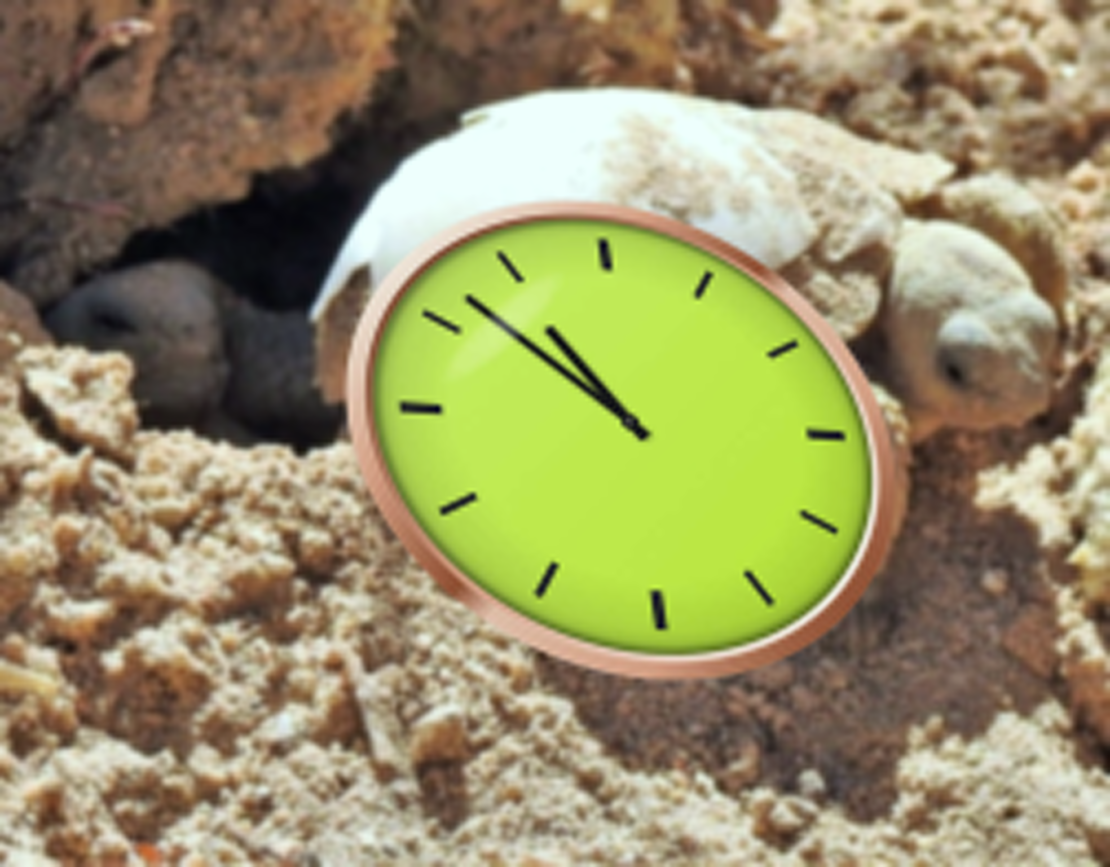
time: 10:52
